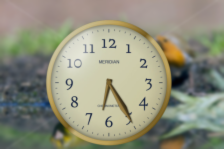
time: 6:25
